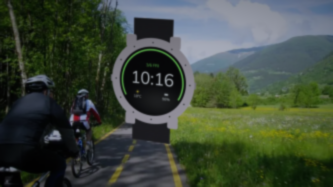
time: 10:16
